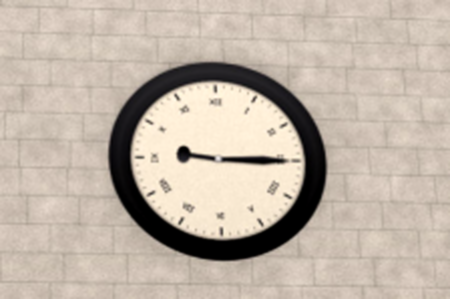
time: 9:15
